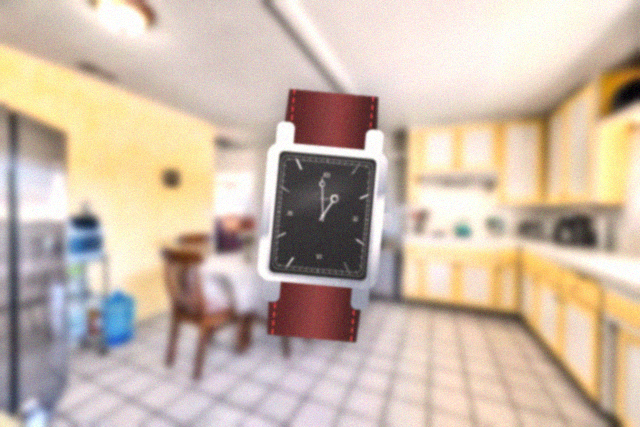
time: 12:59
